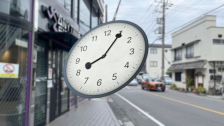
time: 8:05
